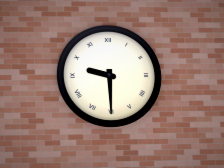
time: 9:30
